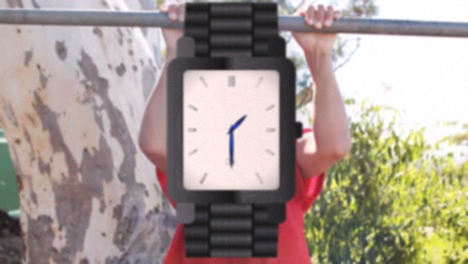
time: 1:30
